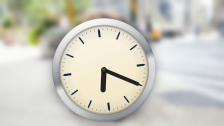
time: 6:20
